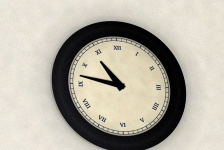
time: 10:47
